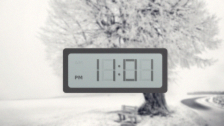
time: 11:01
